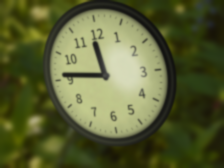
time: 11:46
